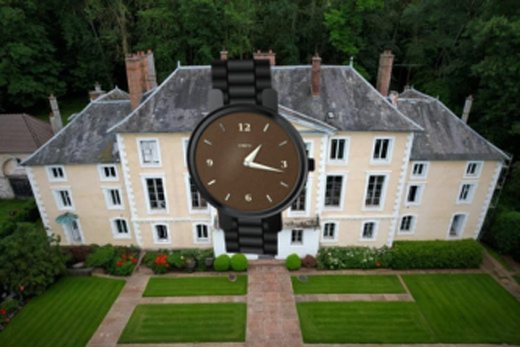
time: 1:17
